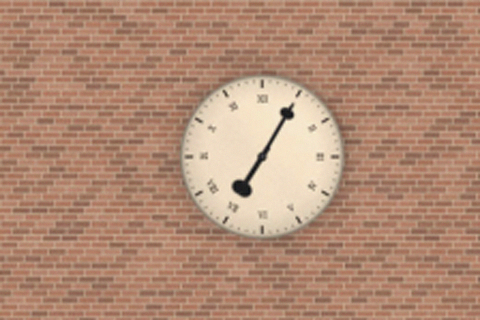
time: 7:05
